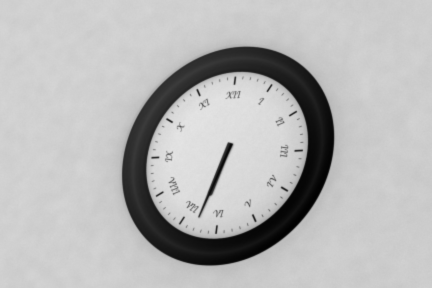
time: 6:33
